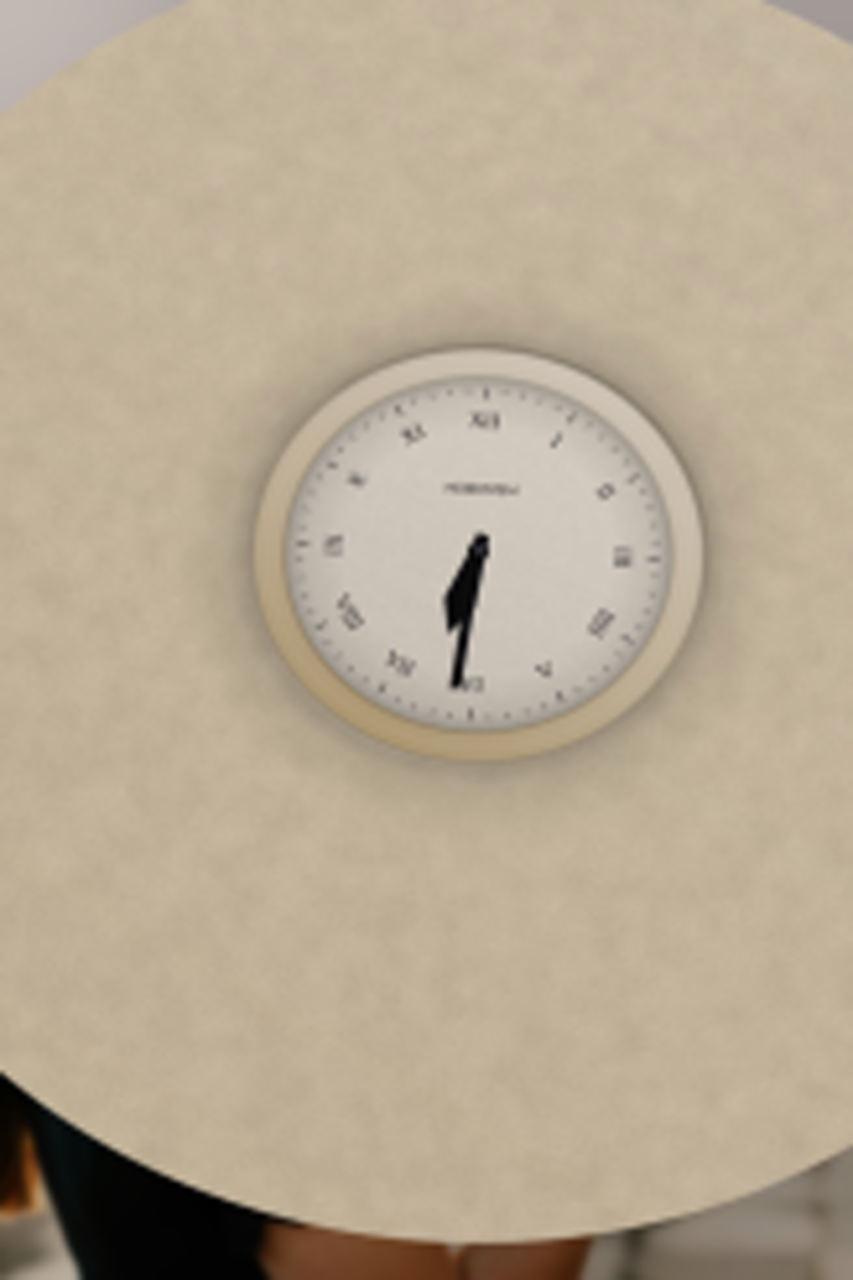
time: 6:31
